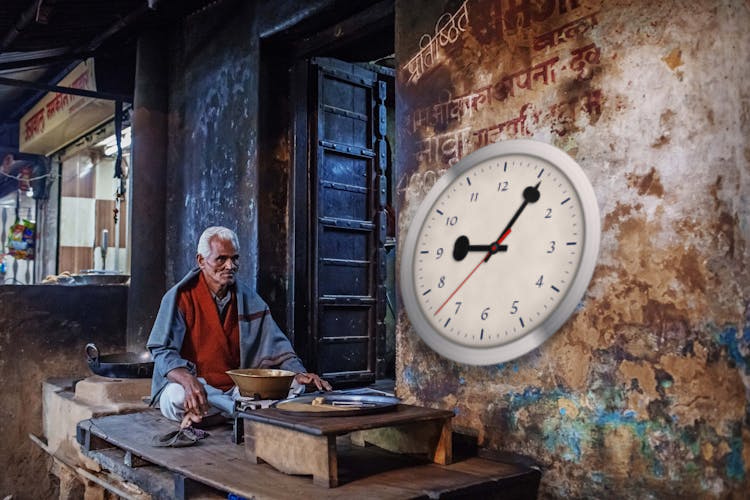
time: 9:05:37
